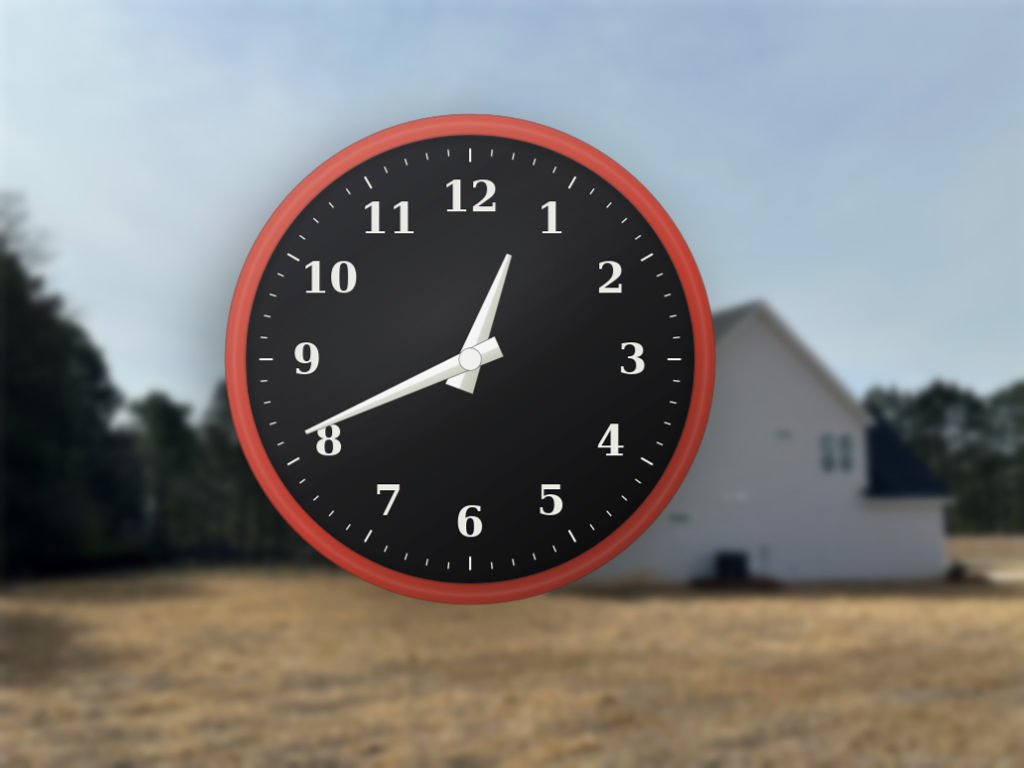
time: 12:41
